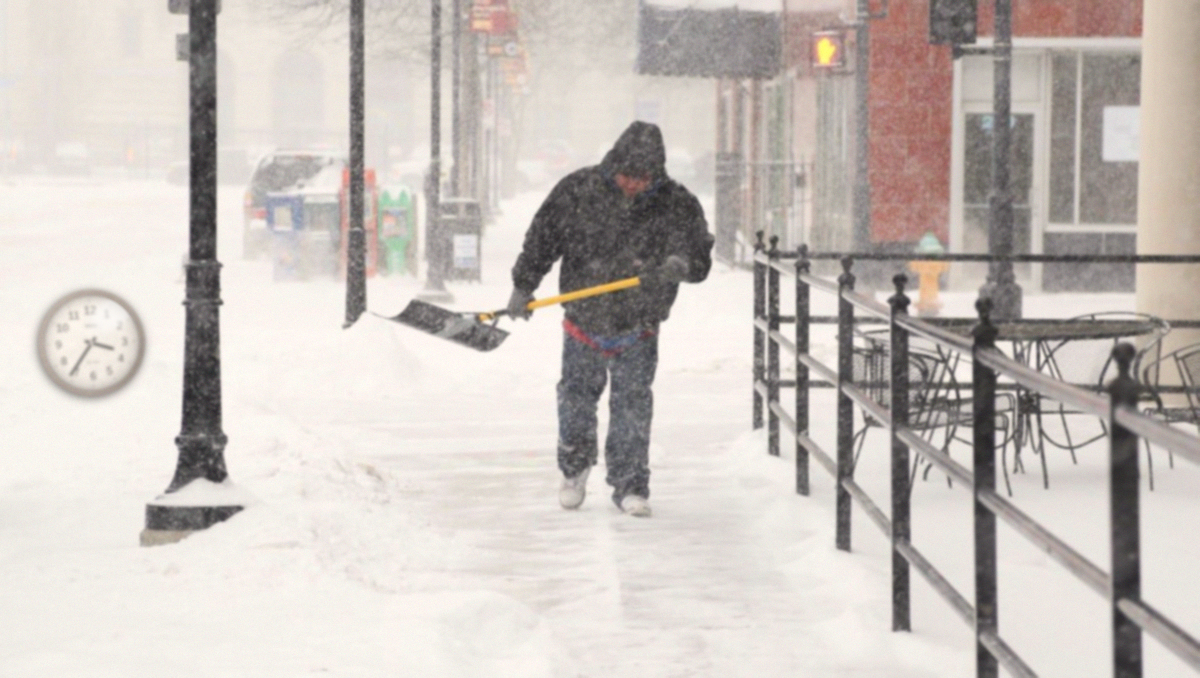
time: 3:36
